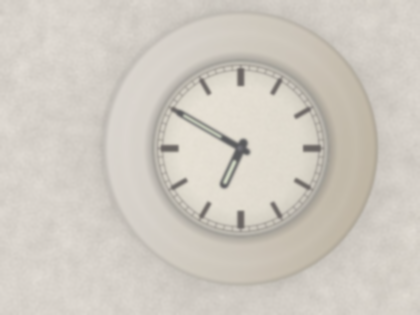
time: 6:50
